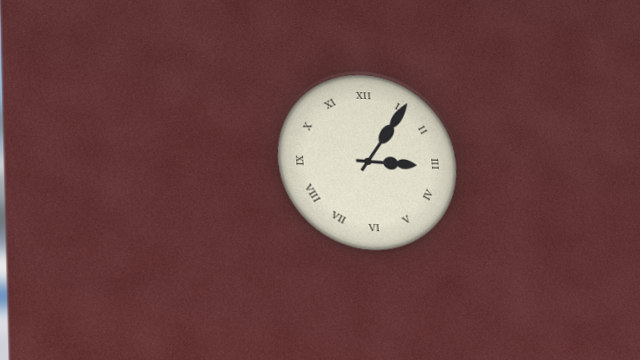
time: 3:06
